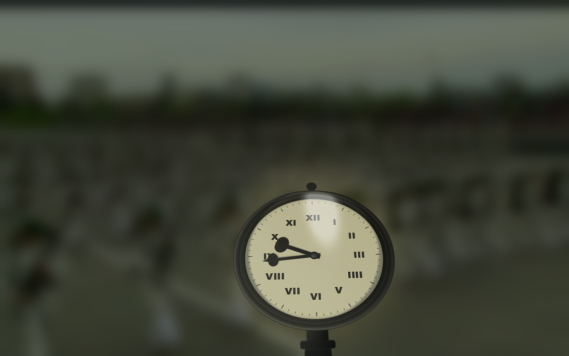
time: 9:44
